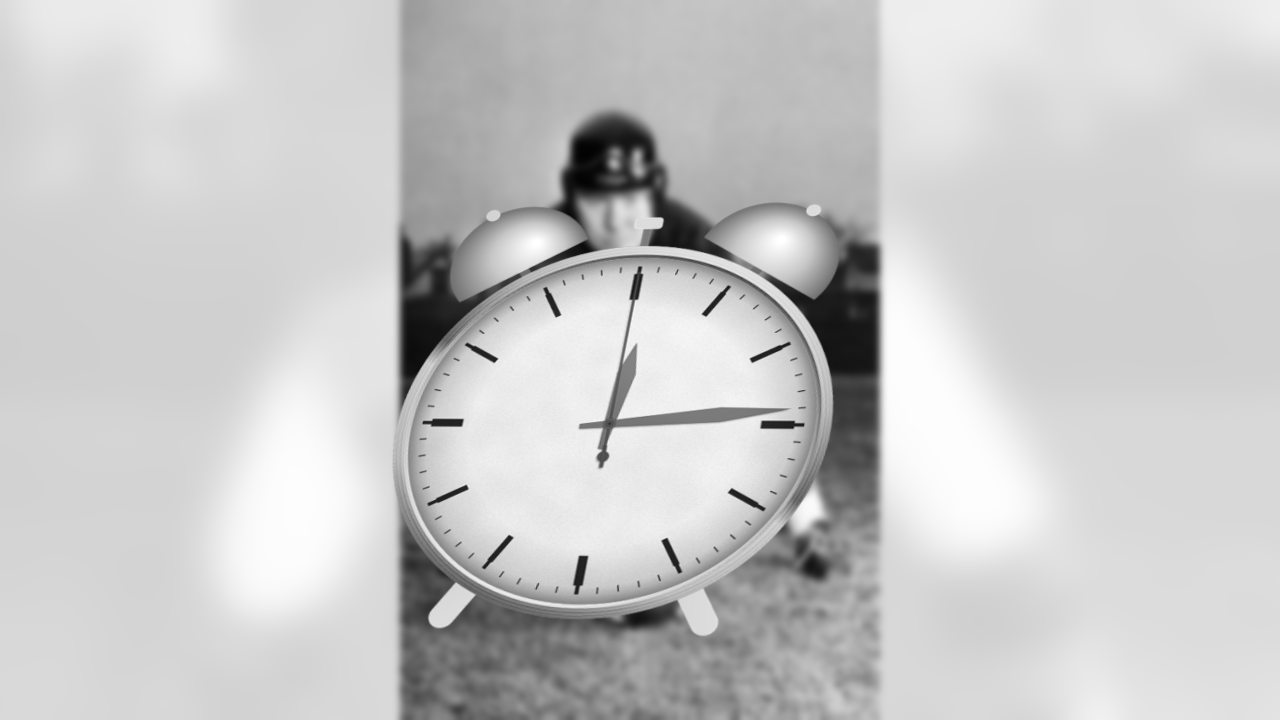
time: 12:14:00
